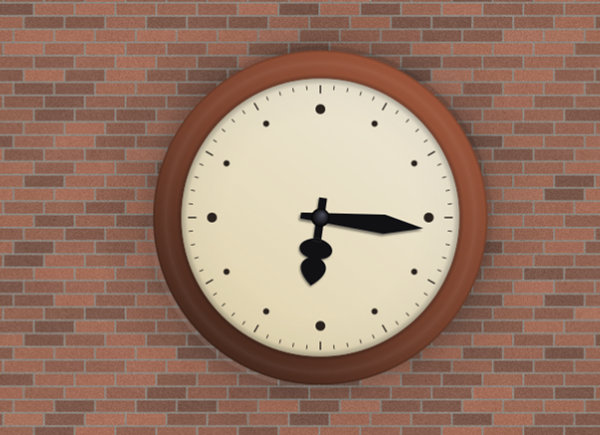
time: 6:16
